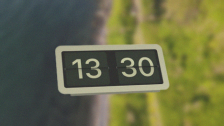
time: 13:30
